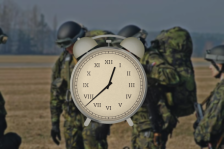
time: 12:38
